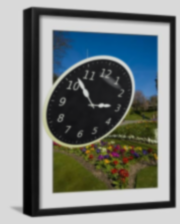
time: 2:52
